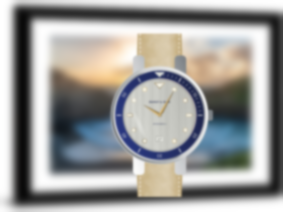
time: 10:05
